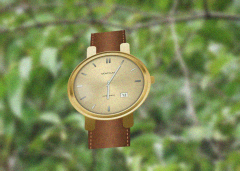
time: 6:05
